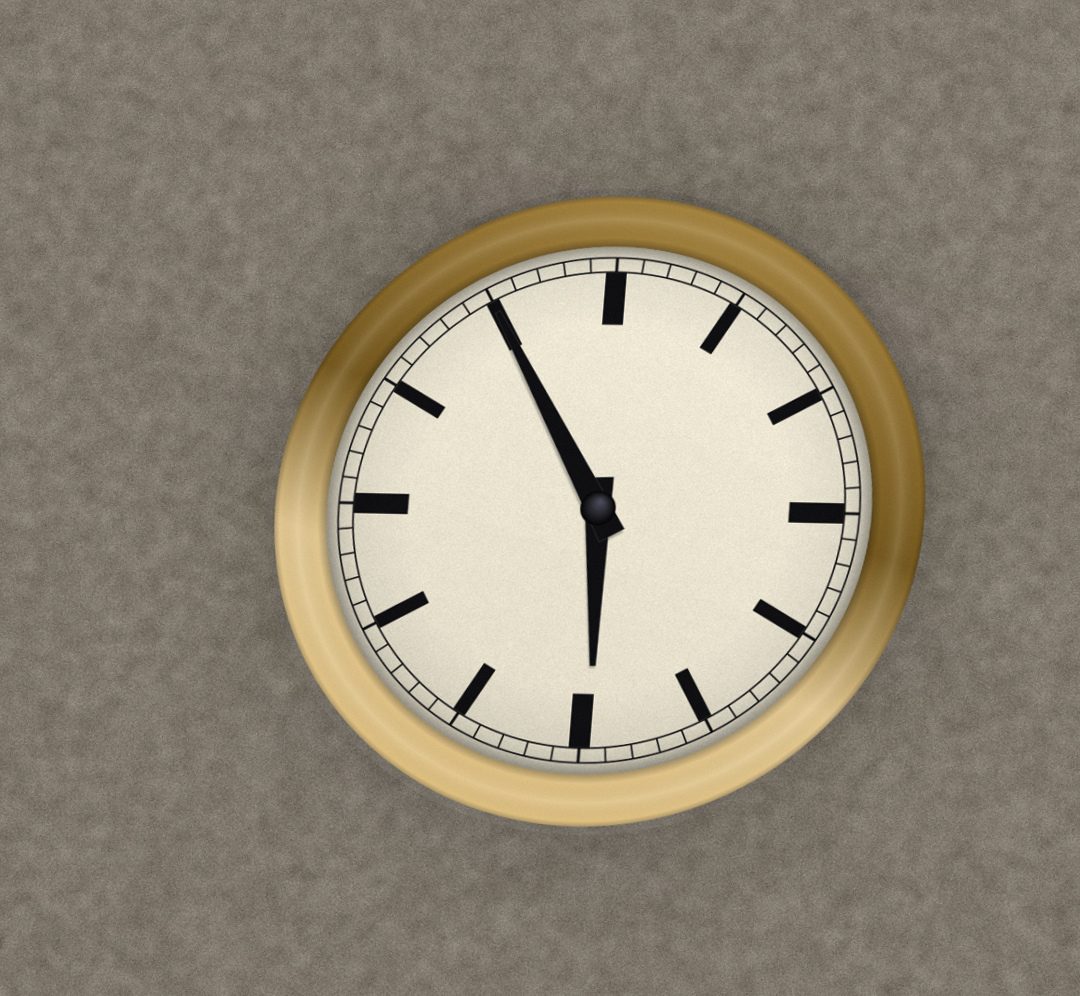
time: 5:55
